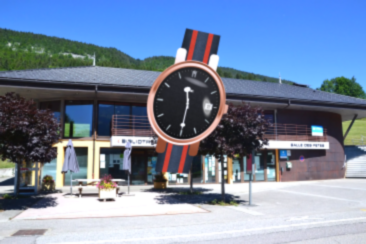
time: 11:30
